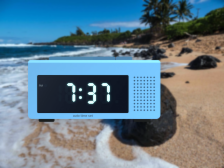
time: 7:37
